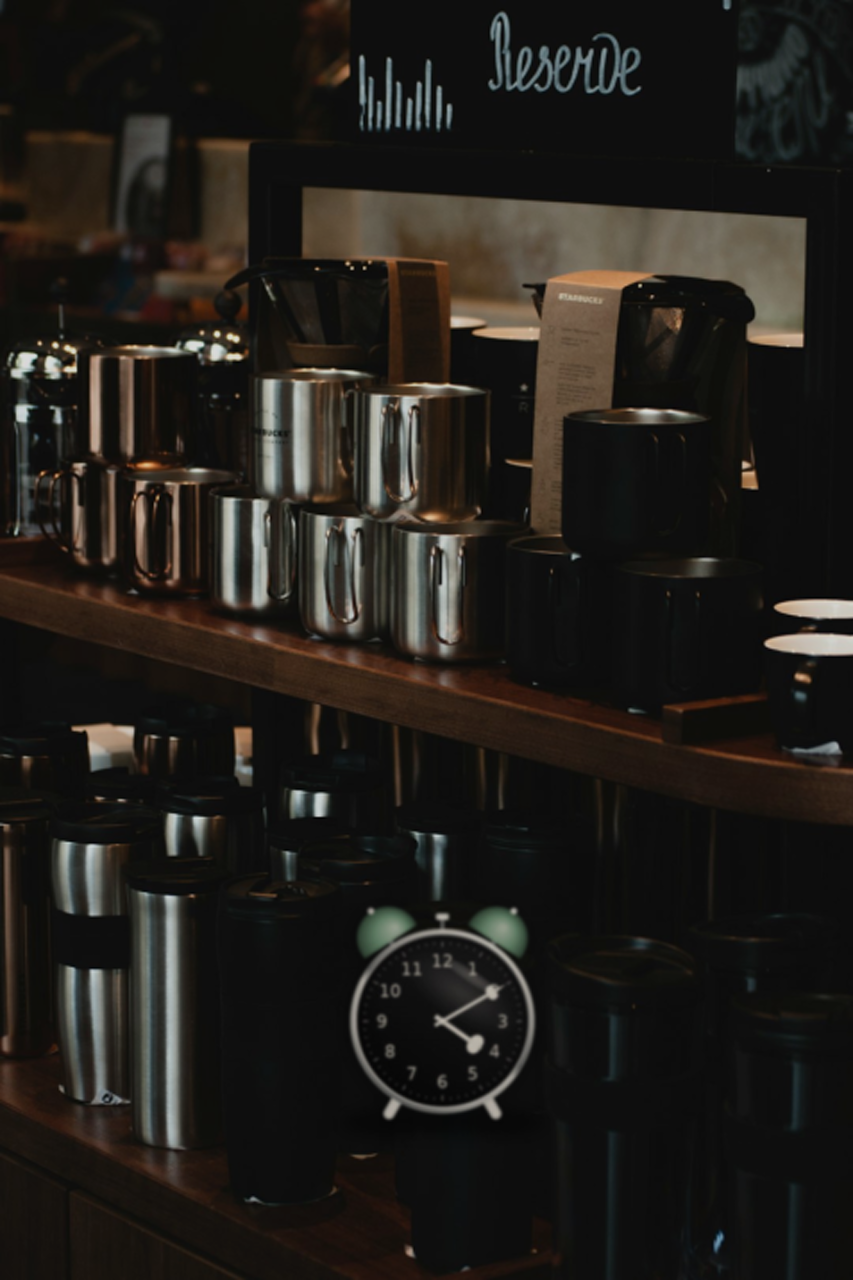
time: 4:10
